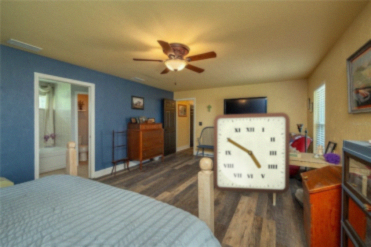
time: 4:50
